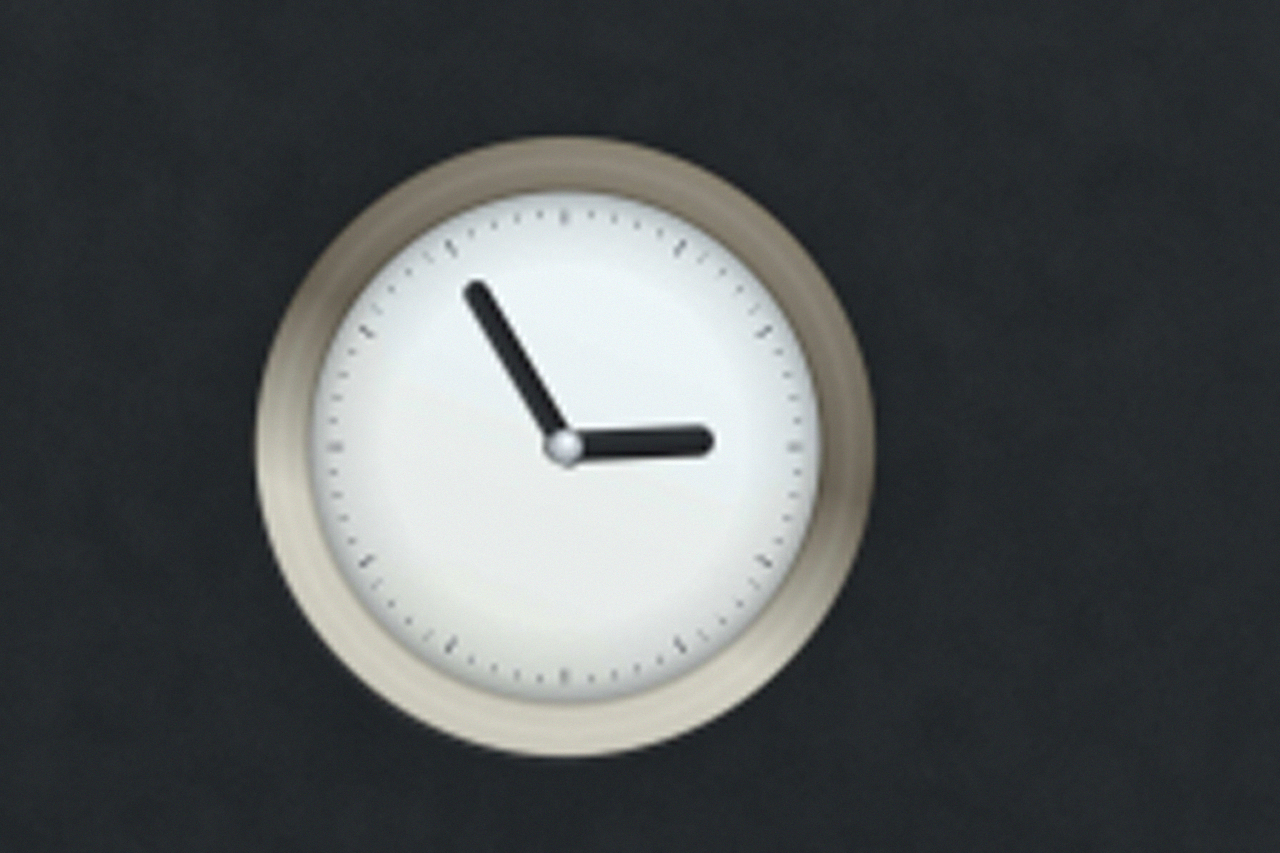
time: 2:55
